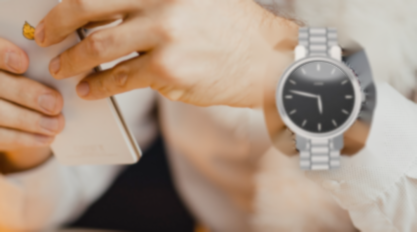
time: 5:47
